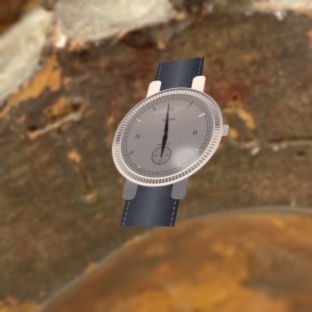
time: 5:59
